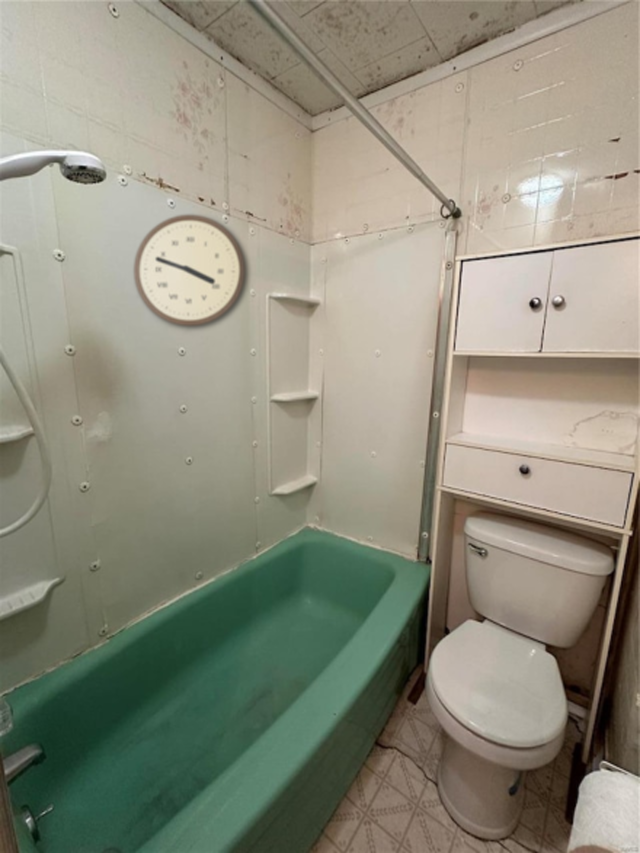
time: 3:48
